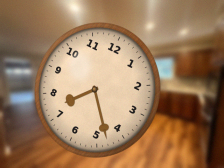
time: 7:23
